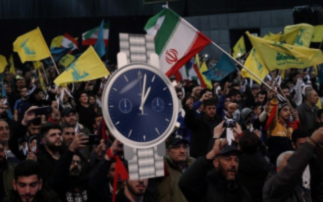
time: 1:02
